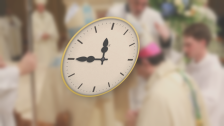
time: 11:45
